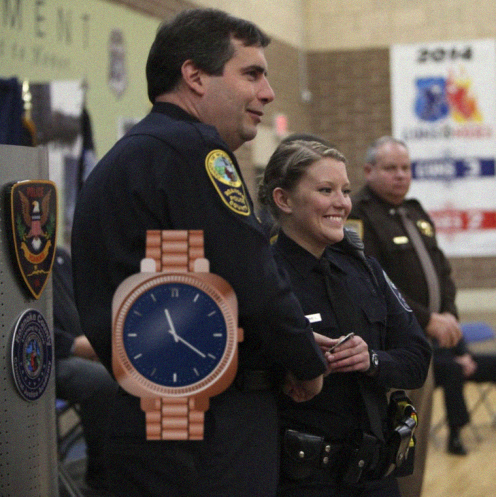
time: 11:21
